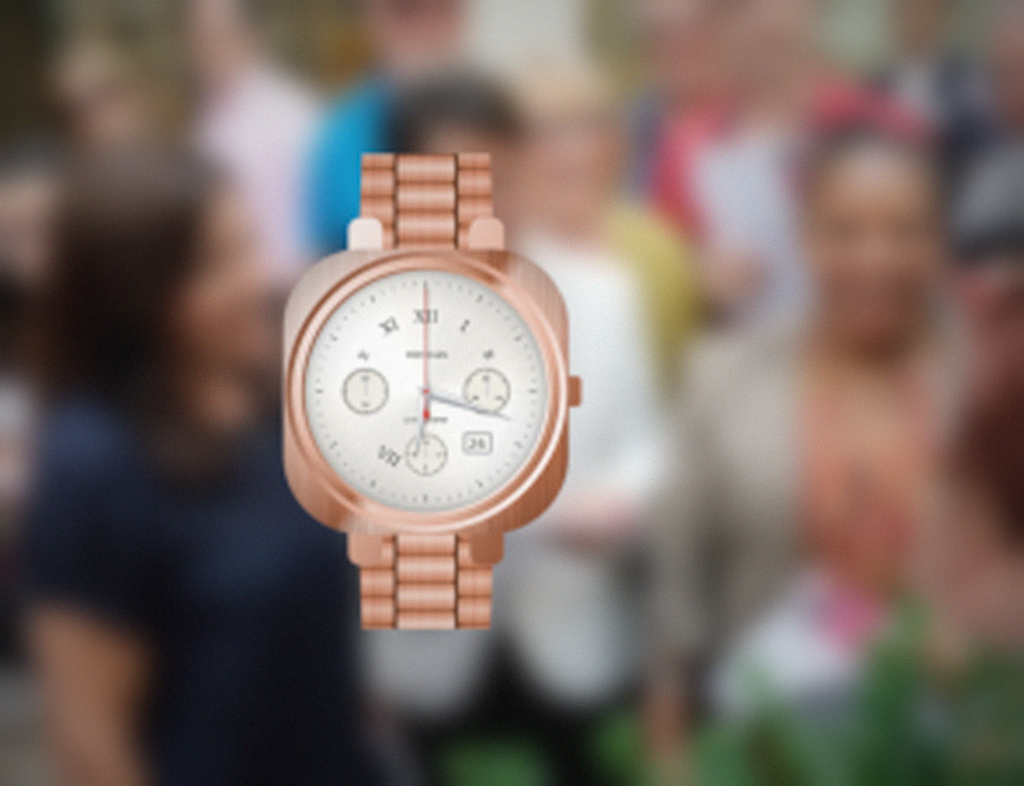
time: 6:18
